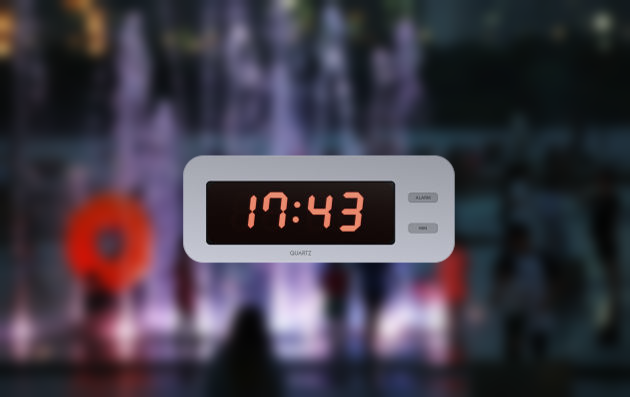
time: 17:43
